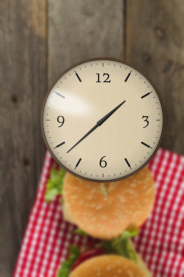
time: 1:38
